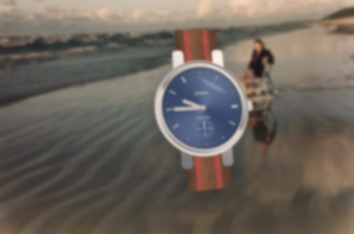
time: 9:45
